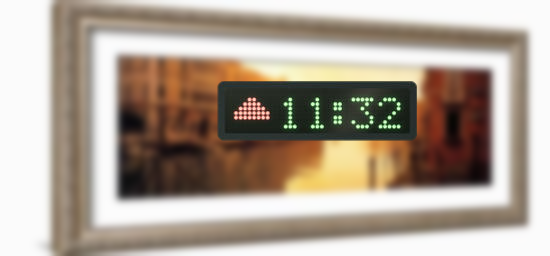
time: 11:32
